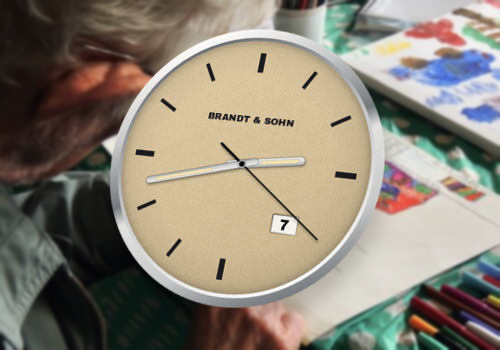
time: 2:42:21
